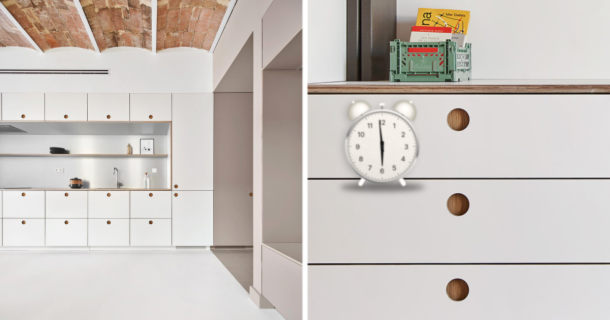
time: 5:59
